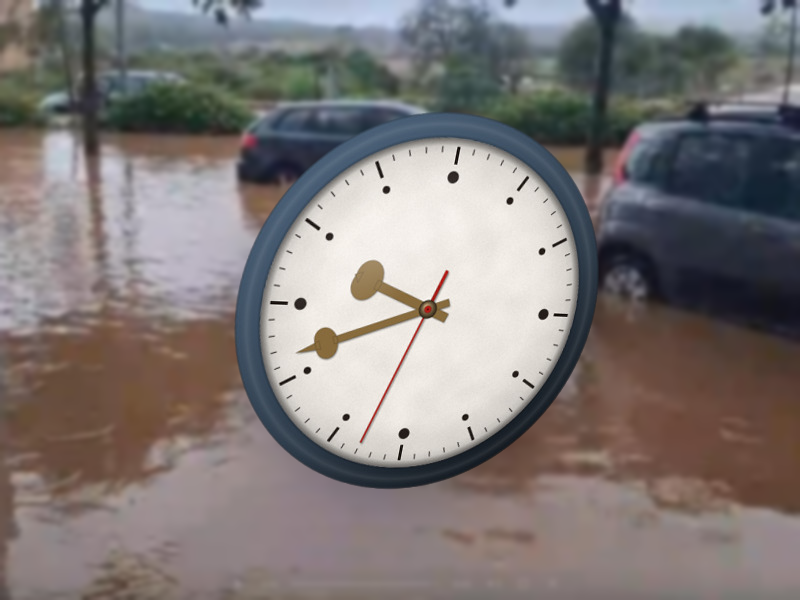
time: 9:41:33
